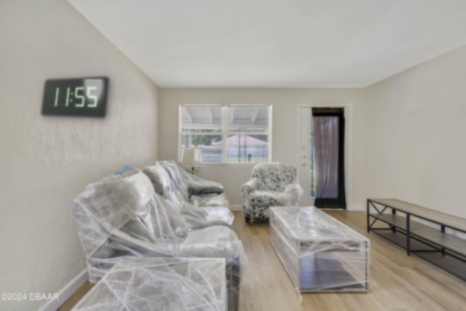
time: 11:55
